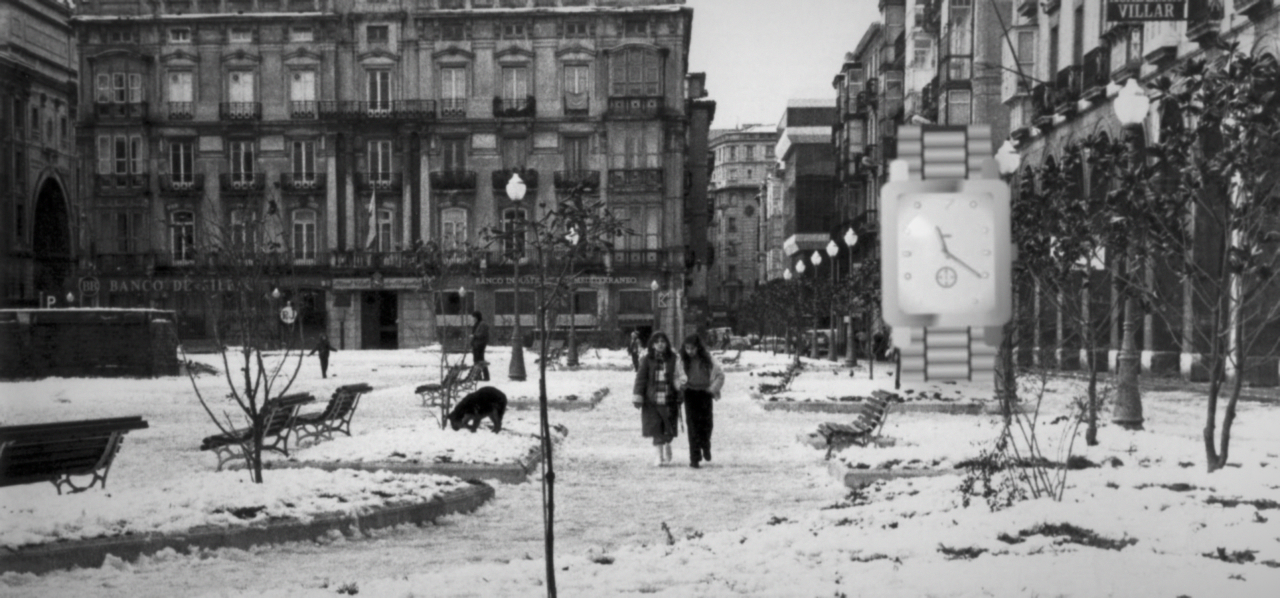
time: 11:21
